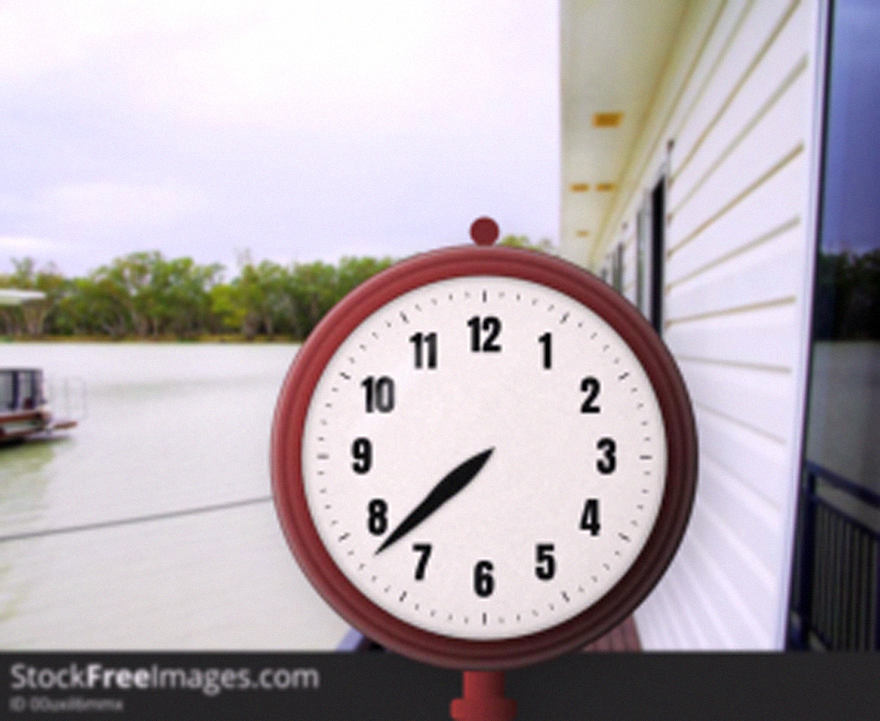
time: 7:38
